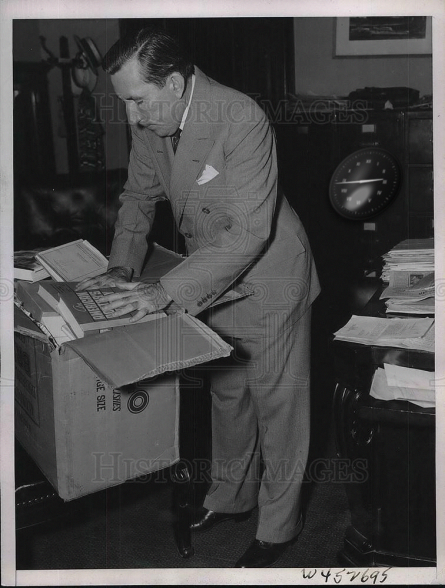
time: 2:44
